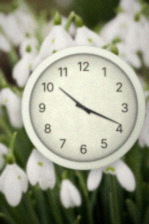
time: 10:19
